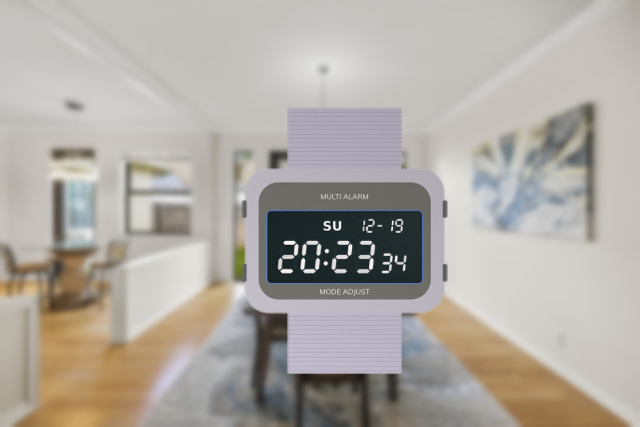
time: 20:23:34
